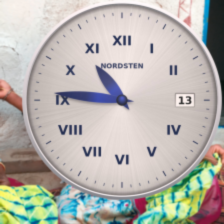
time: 10:46
